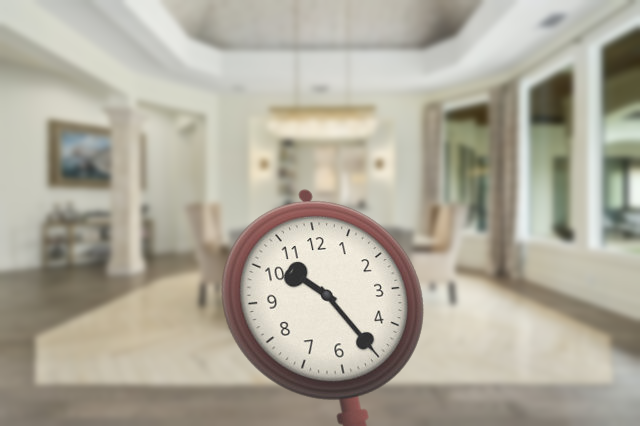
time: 10:25
